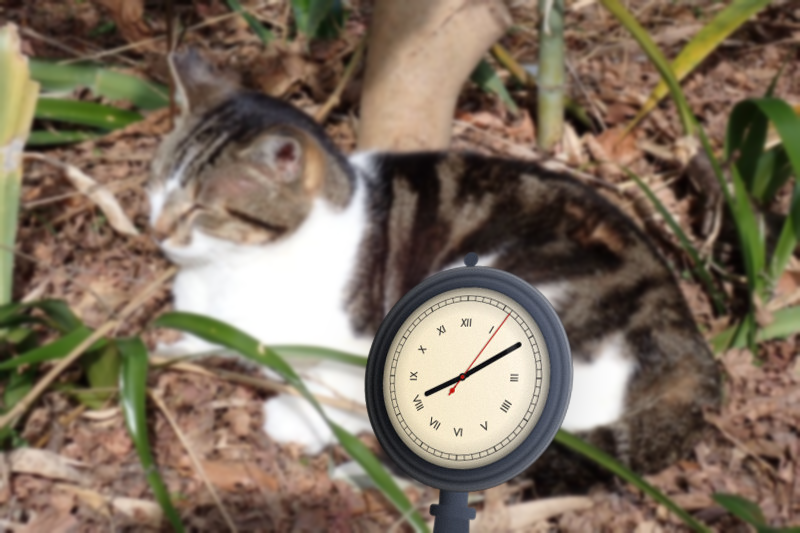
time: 8:10:06
